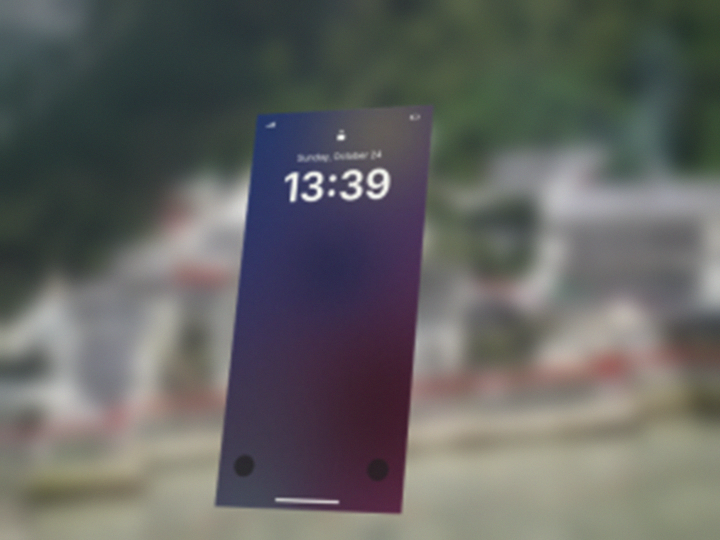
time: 13:39
